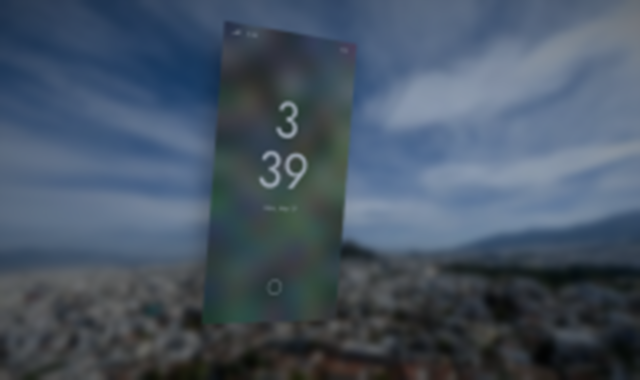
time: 3:39
